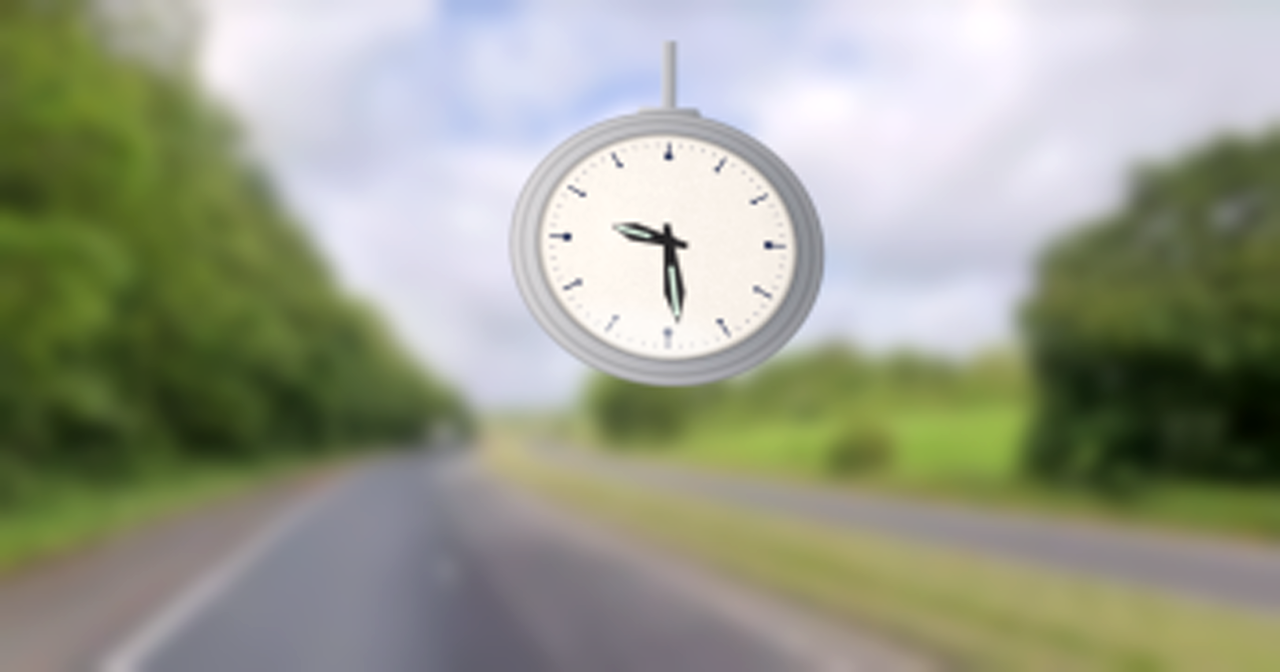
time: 9:29
